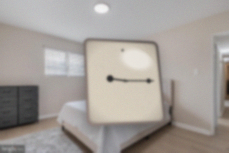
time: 9:15
